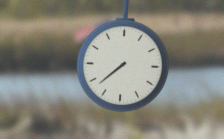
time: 7:38
